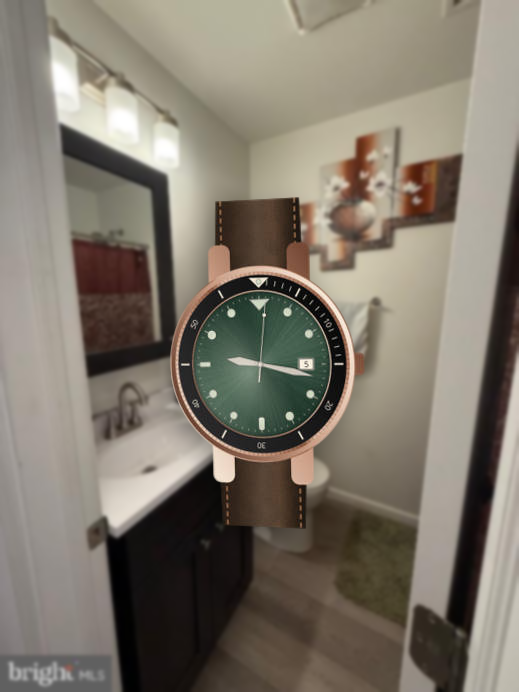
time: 9:17:01
